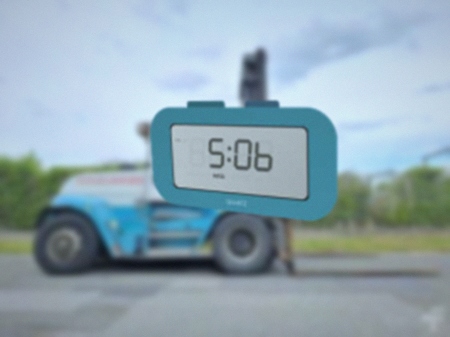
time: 5:06
